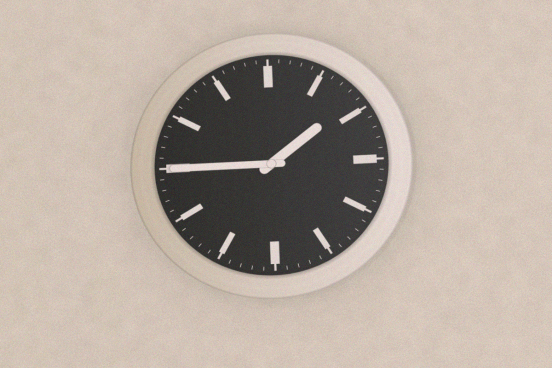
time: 1:45
